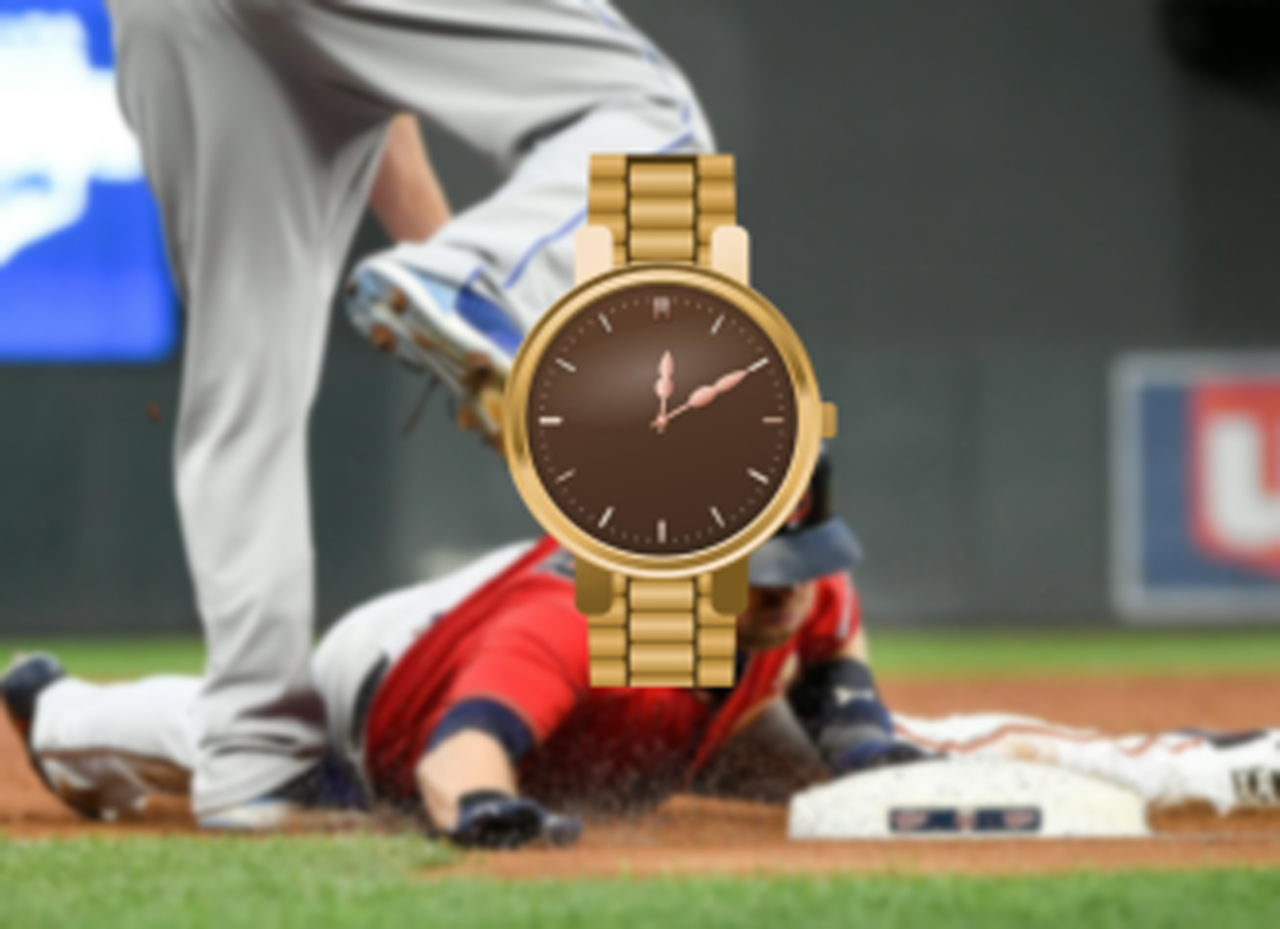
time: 12:10
